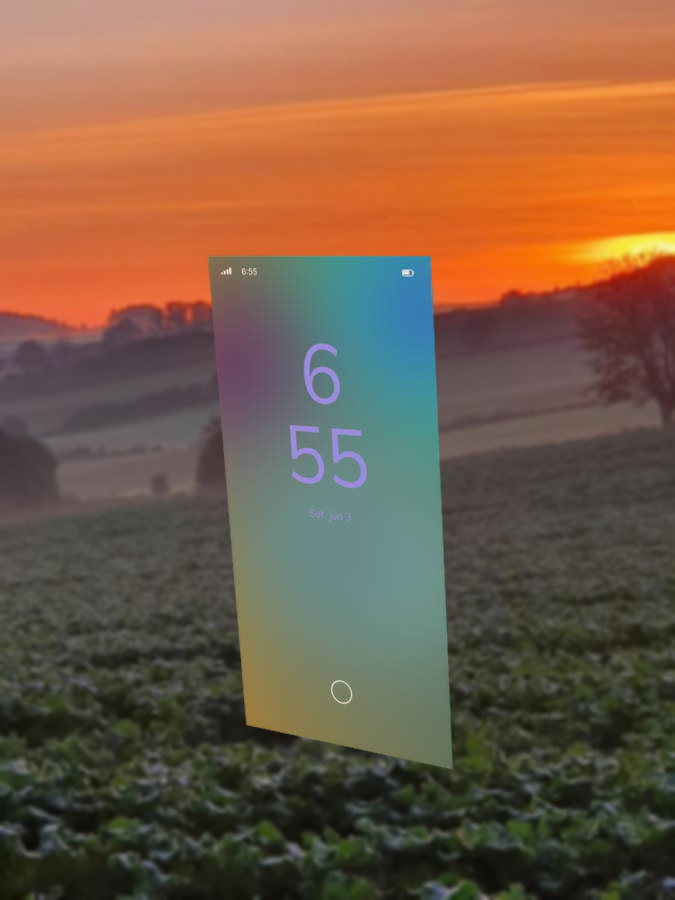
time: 6:55
